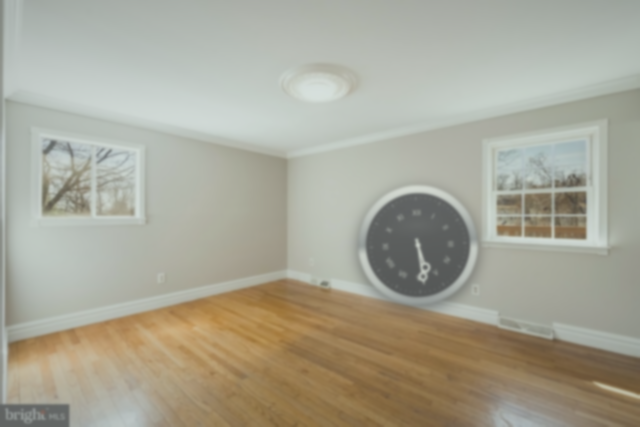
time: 5:29
